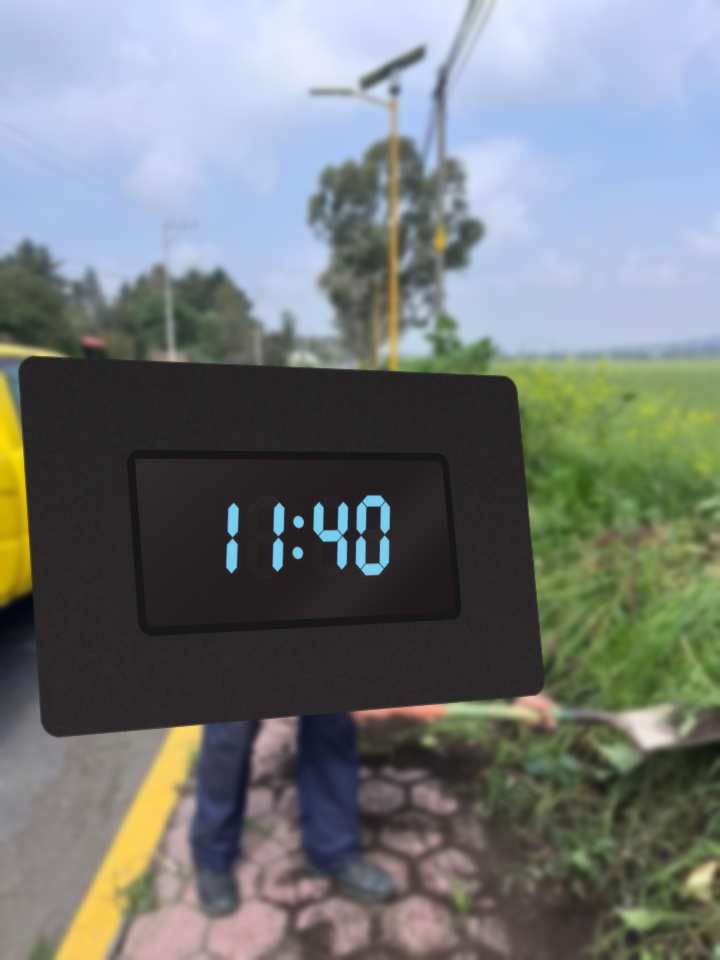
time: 11:40
